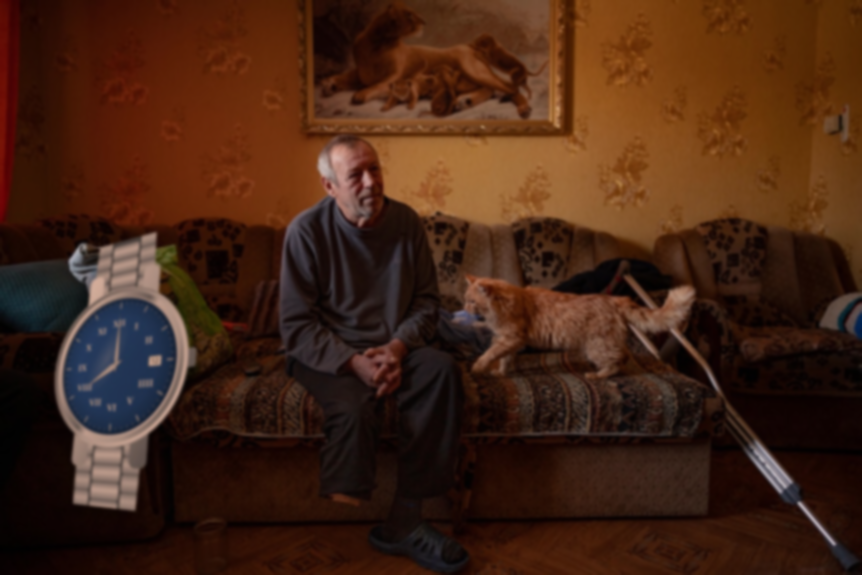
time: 8:00
